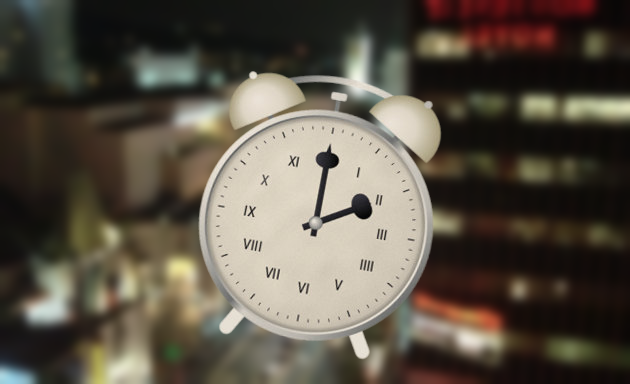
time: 2:00
